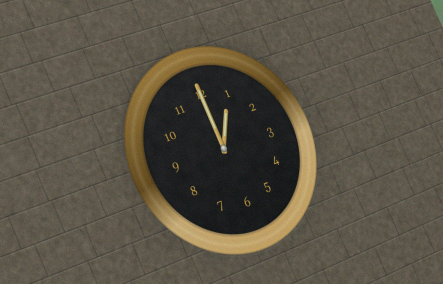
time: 1:00
